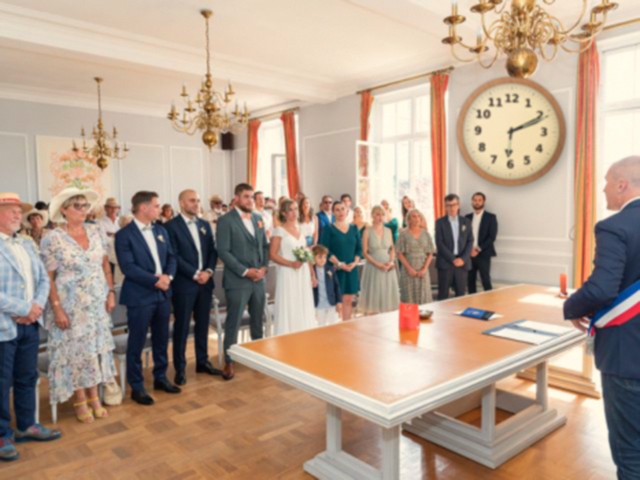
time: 6:11
